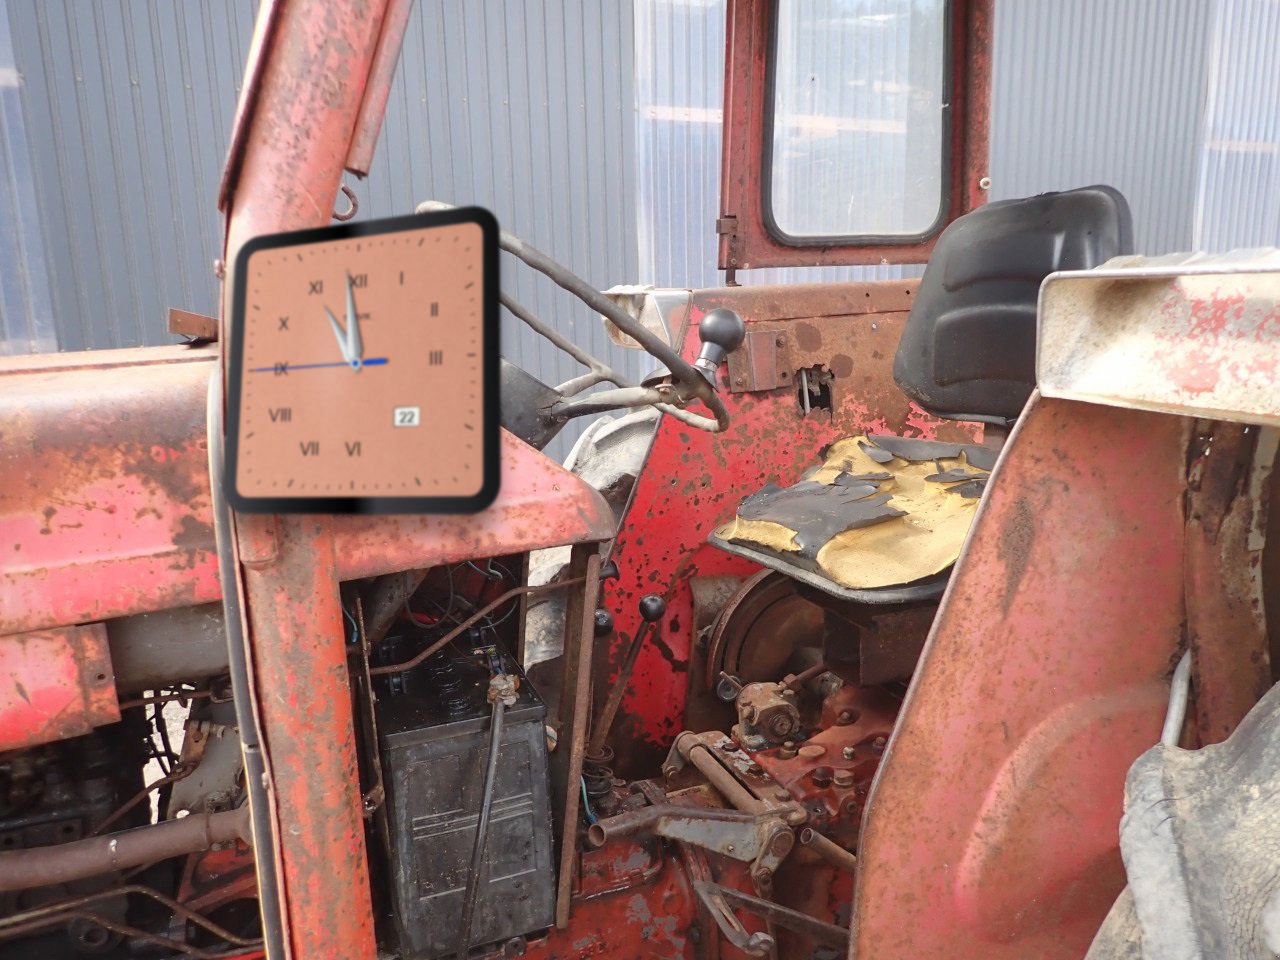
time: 10:58:45
